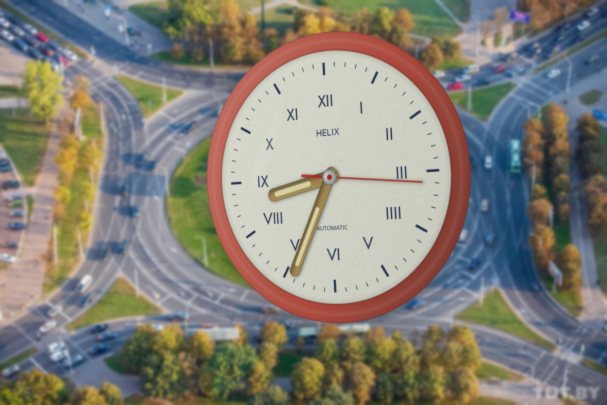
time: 8:34:16
